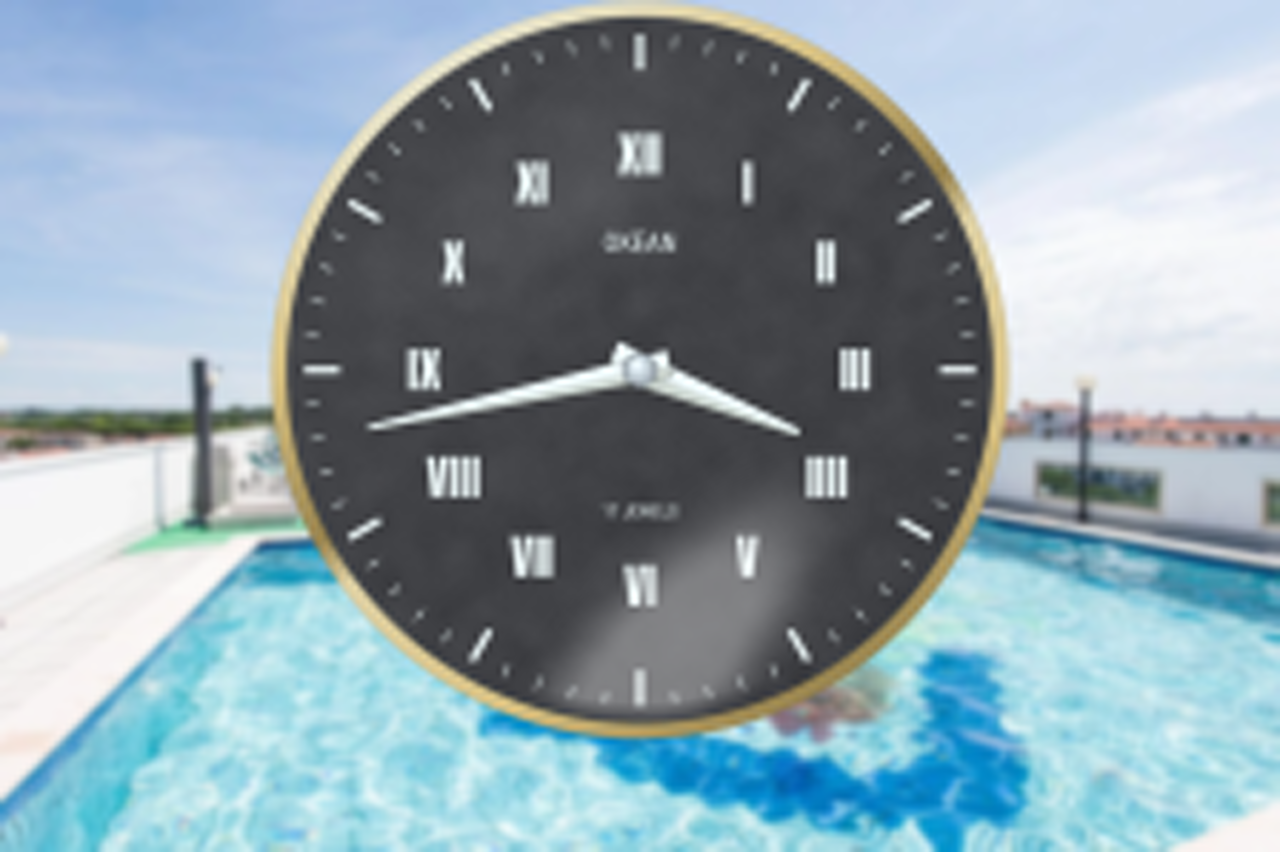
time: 3:43
